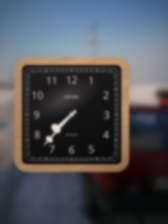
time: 7:37
